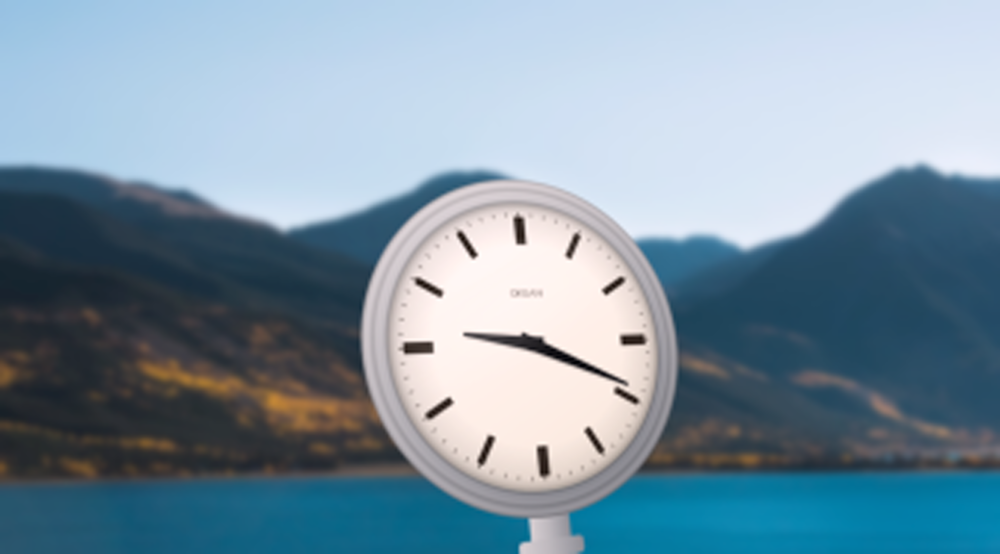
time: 9:19
